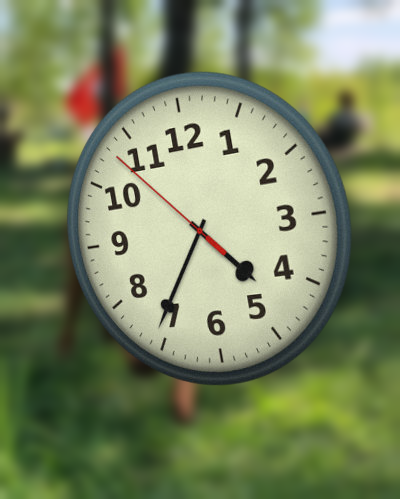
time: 4:35:53
